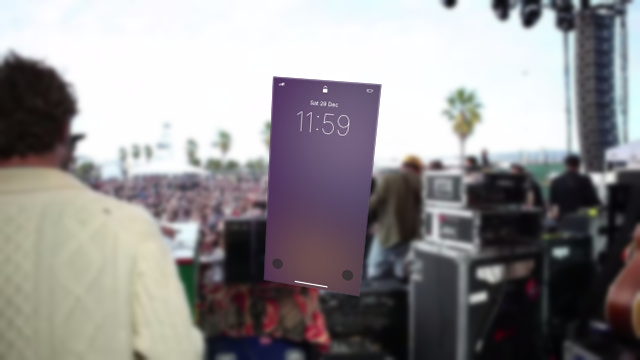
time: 11:59
